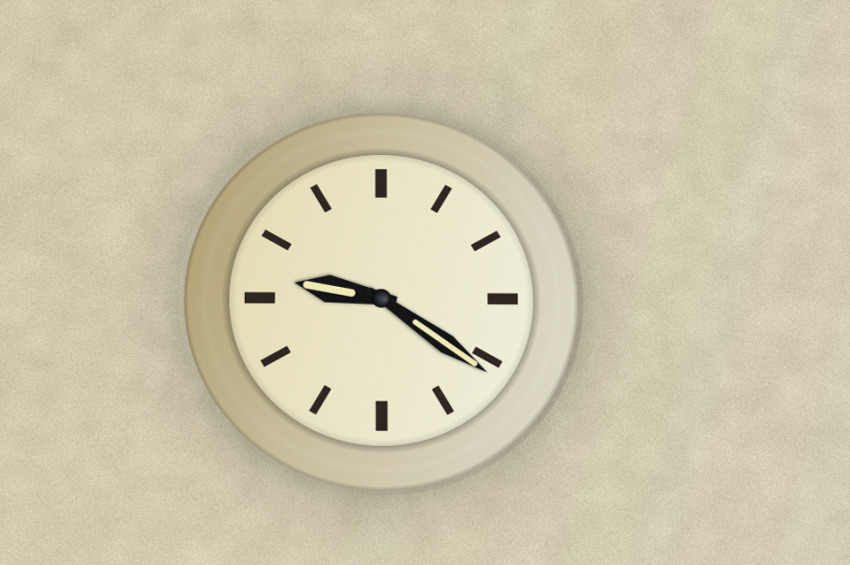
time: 9:21
